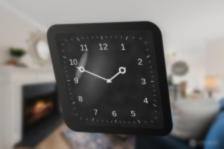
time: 1:49
